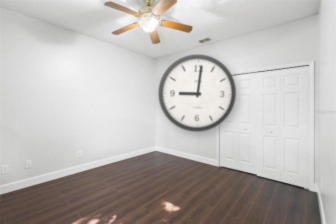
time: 9:01
